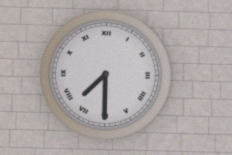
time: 7:30
